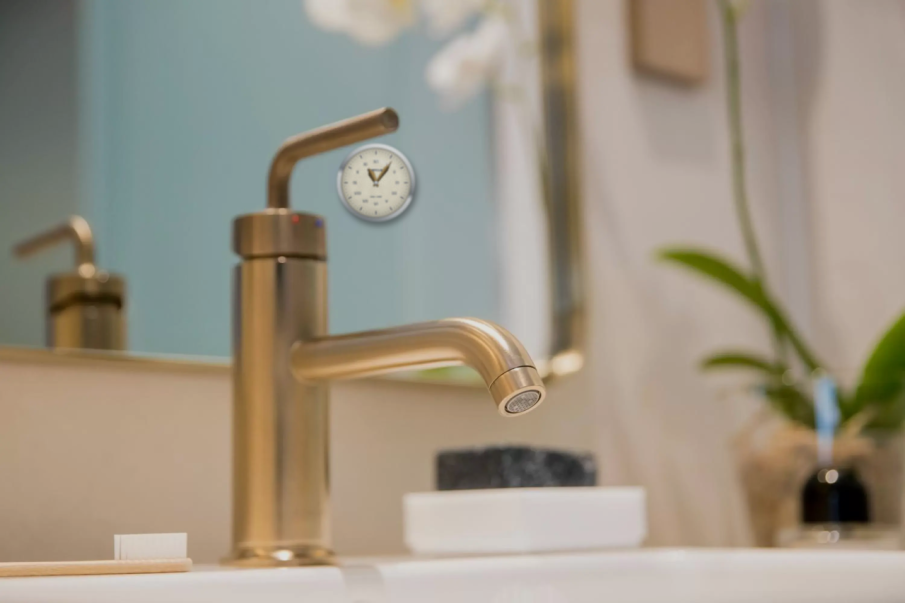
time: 11:06
